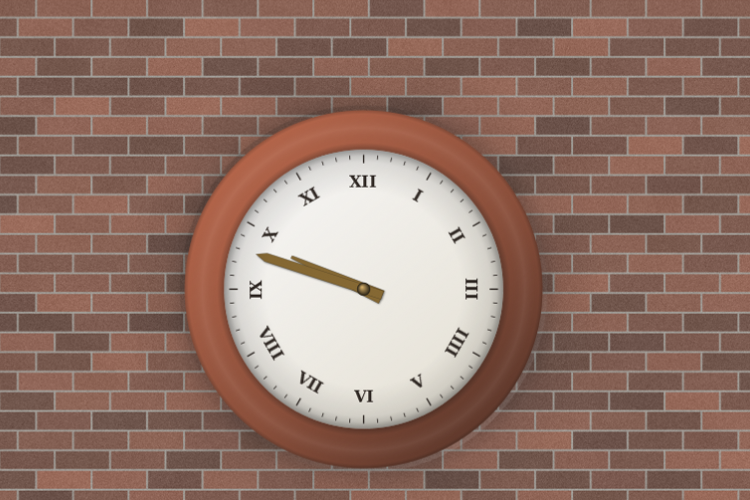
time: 9:48
